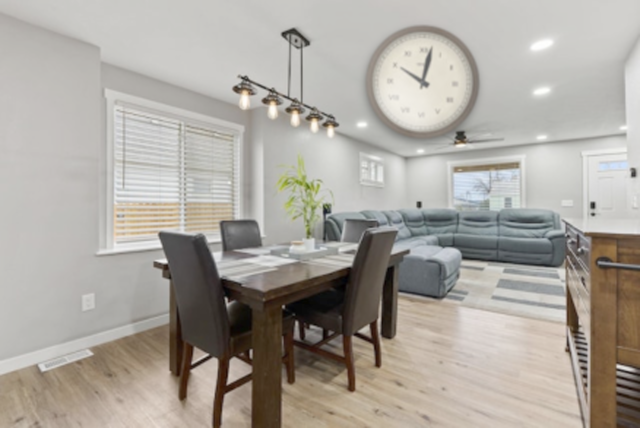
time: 10:02
